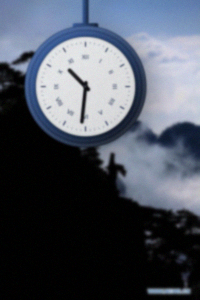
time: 10:31
